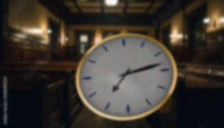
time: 7:13
